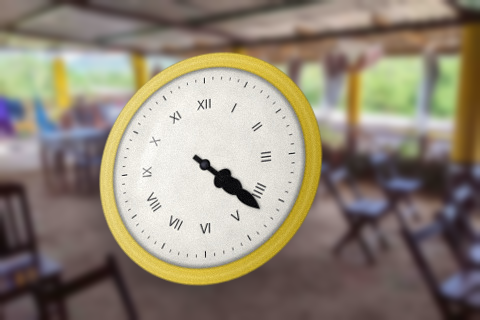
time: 4:22
